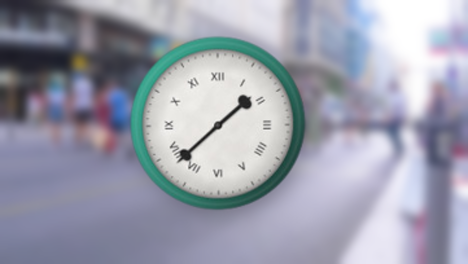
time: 1:38
